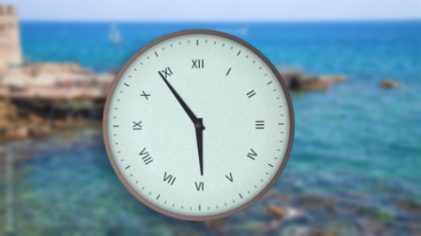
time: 5:54
